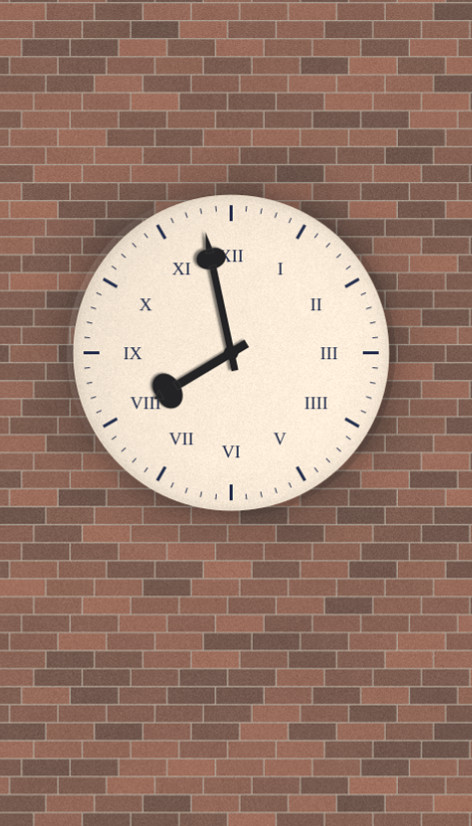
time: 7:58
